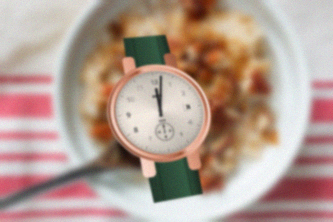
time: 12:02
